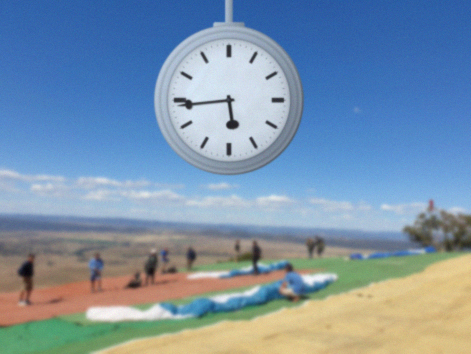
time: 5:44
